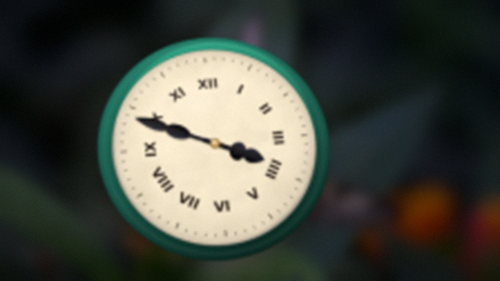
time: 3:49
